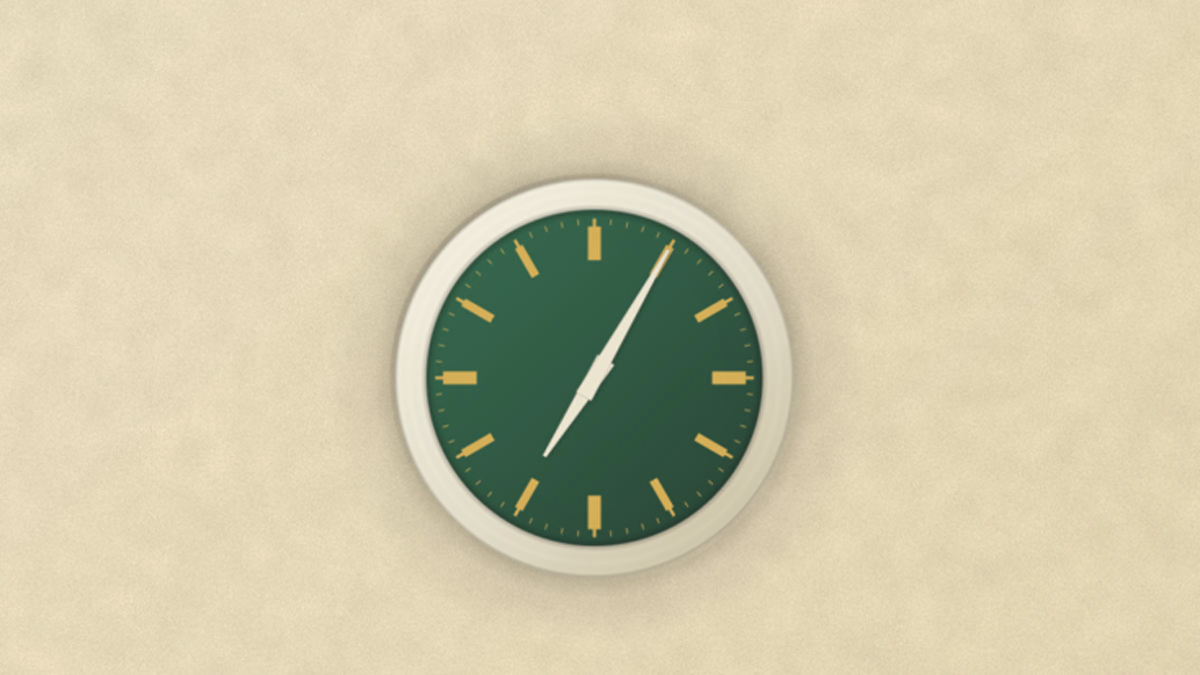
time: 7:05
